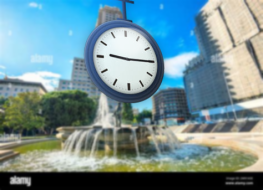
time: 9:15
